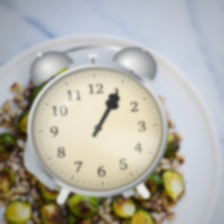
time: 1:05
